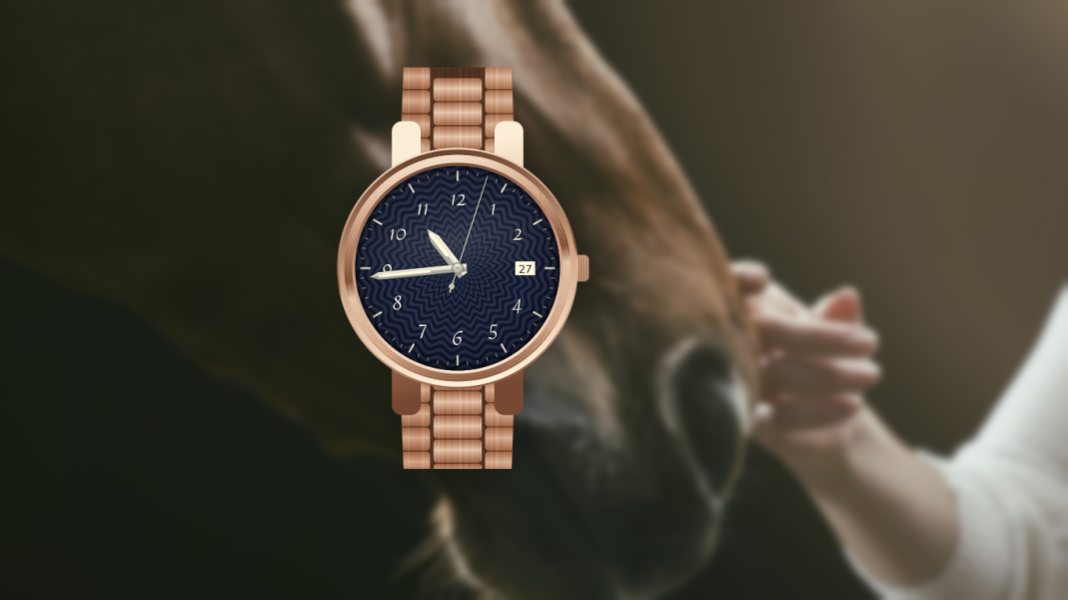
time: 10:44:03
